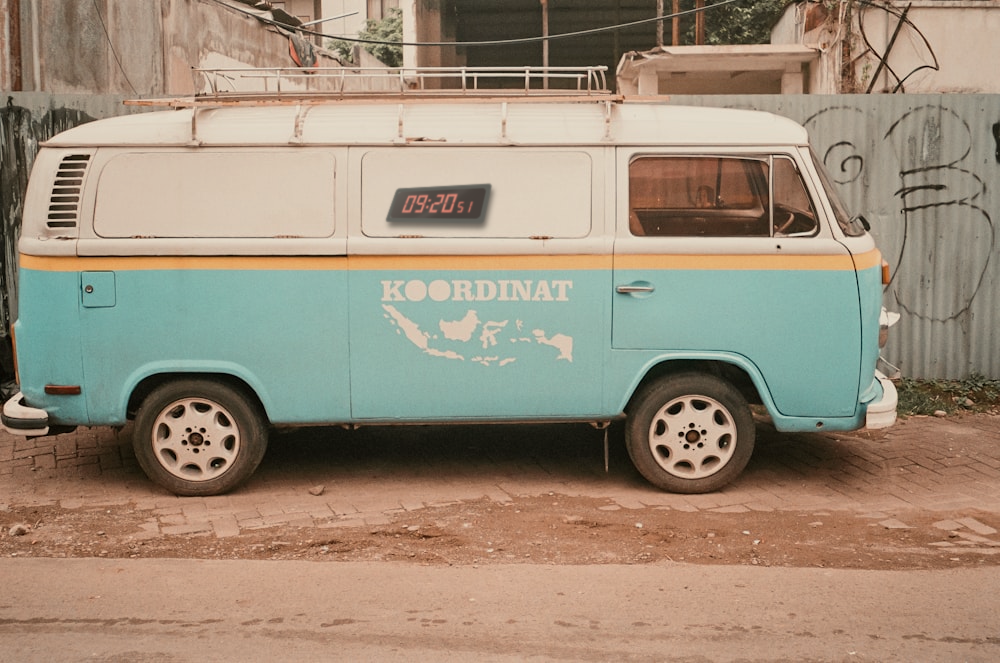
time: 9:20:51
